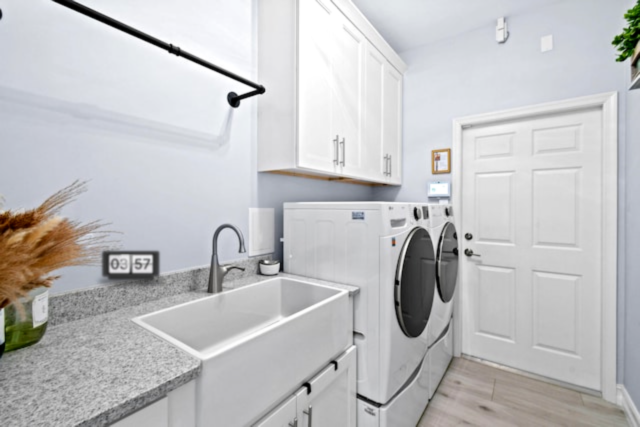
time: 3:57
